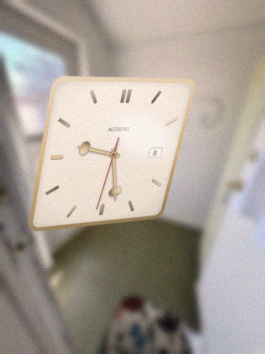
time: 9:27:31
